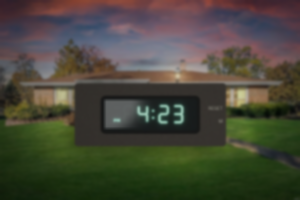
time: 4:23
